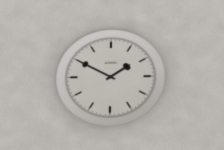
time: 1:50
